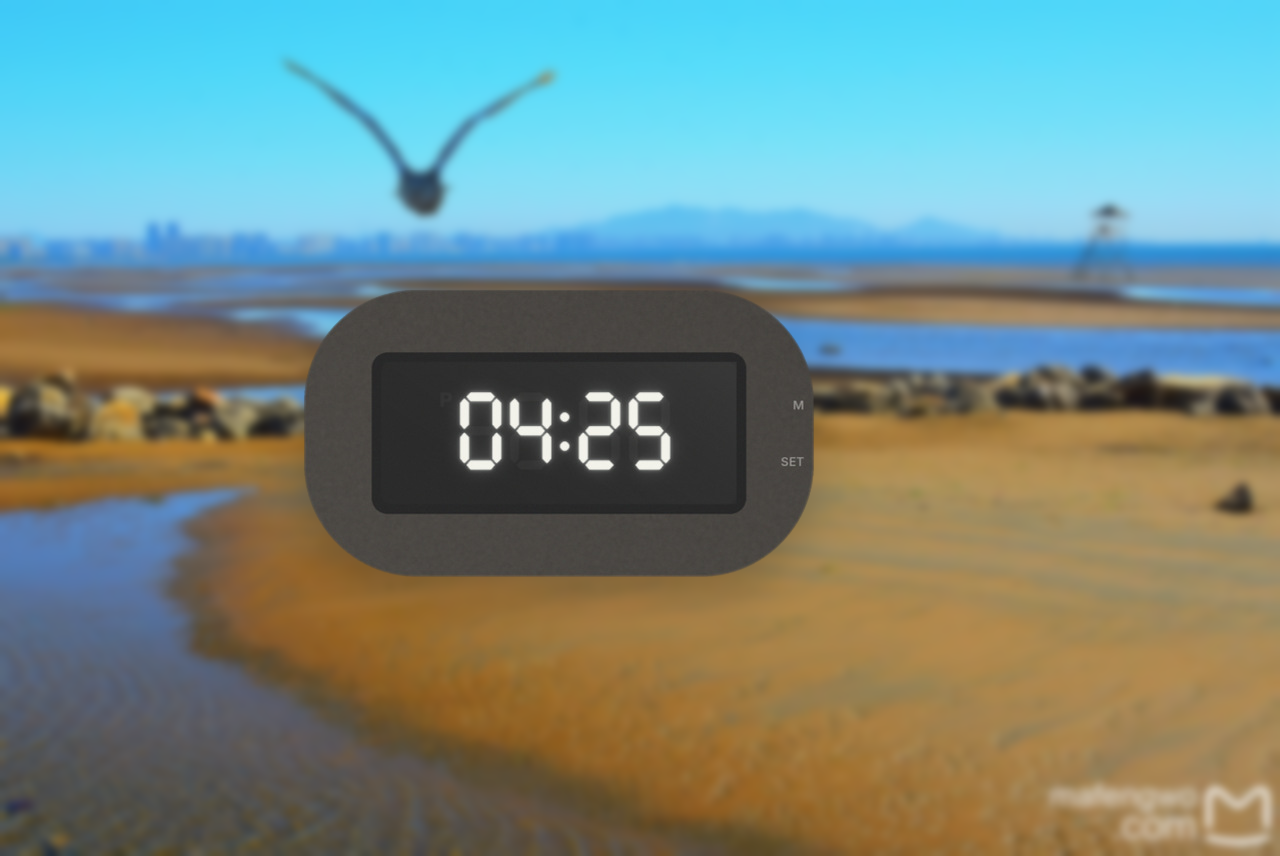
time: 4:25
